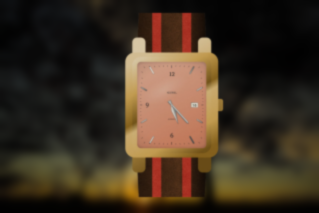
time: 5:23
